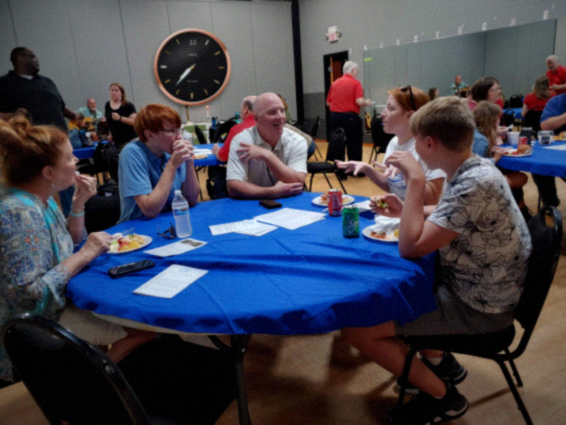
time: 7:37
